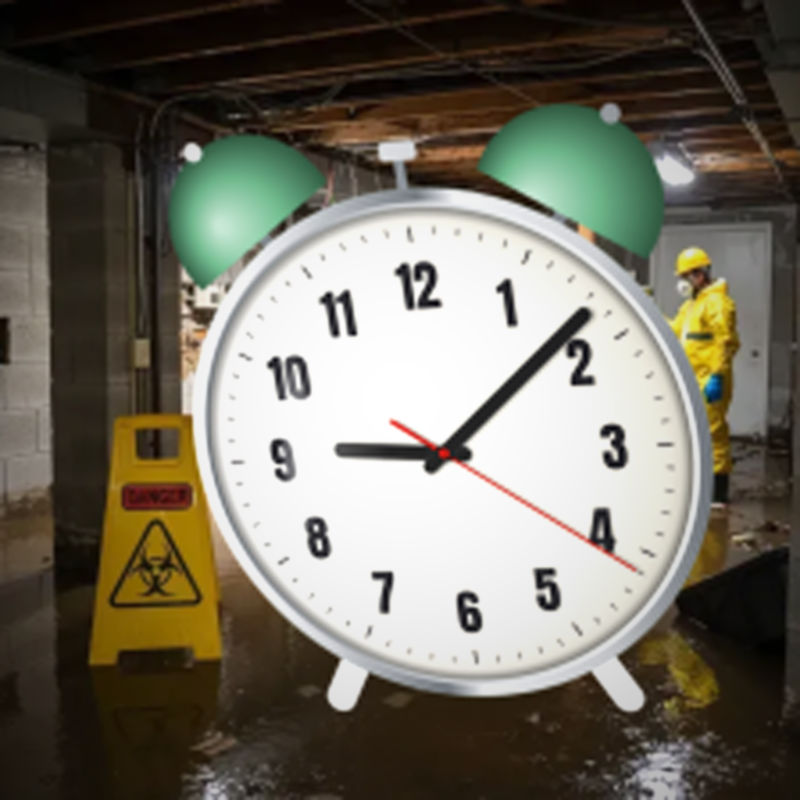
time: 9:08:21
